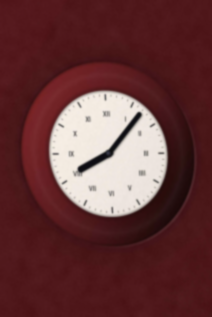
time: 8:07
